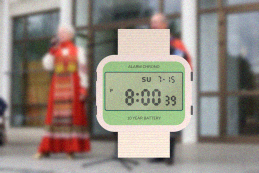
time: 8:00:39
